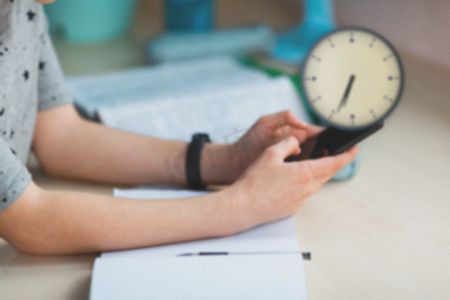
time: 6:34
